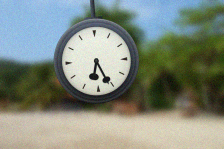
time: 6:26
